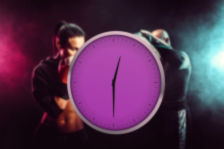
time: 12:30
